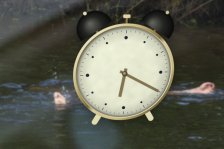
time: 6:20
